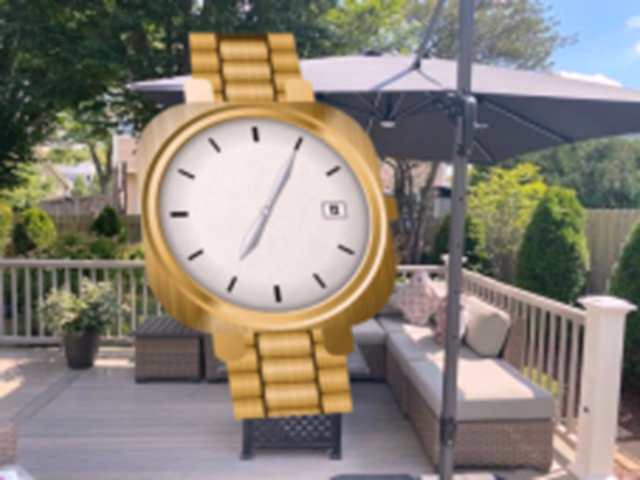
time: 7:05
